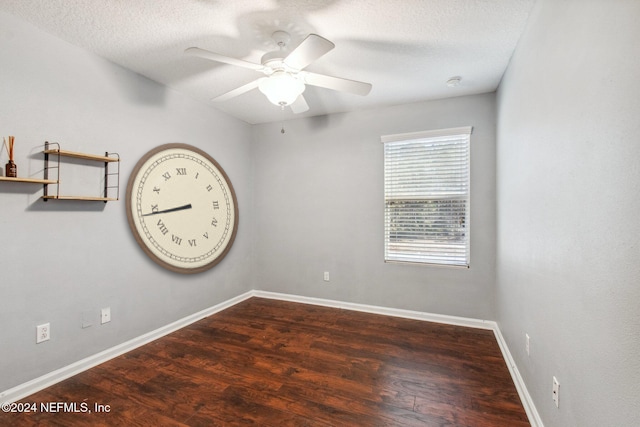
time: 8:44
